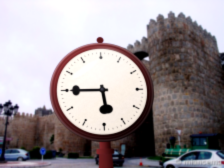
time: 5:45
